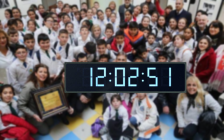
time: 12:02:51
